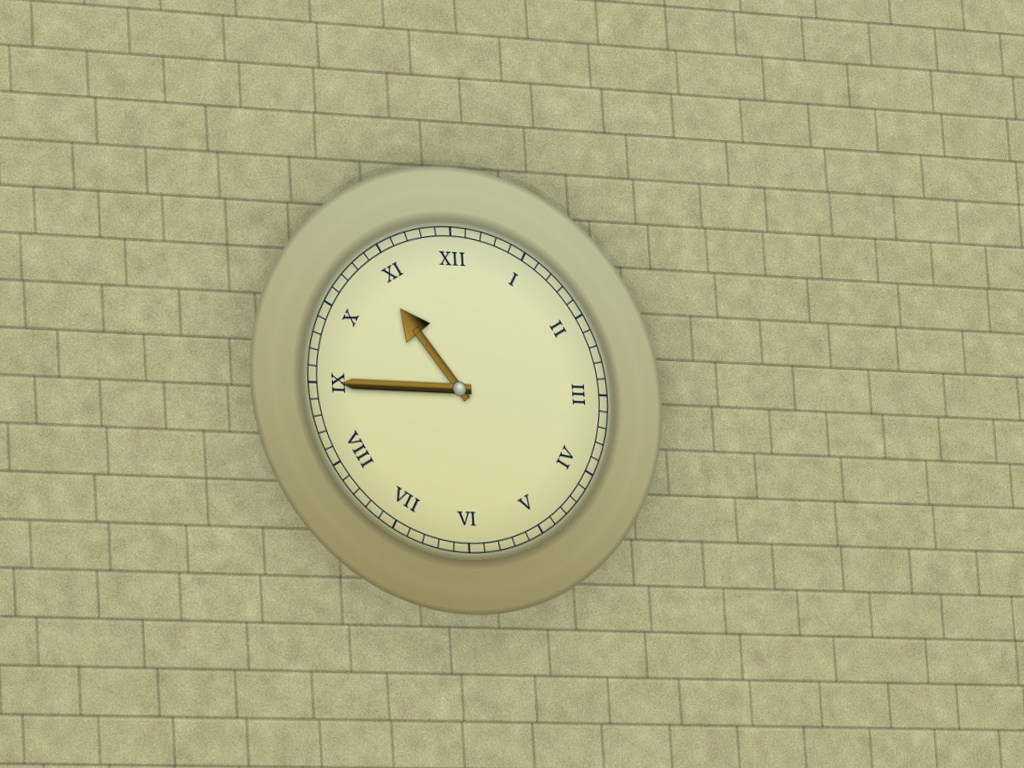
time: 10:45
